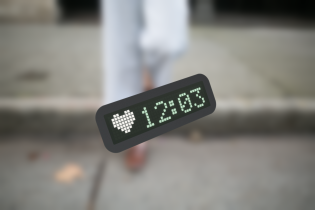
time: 12:03
